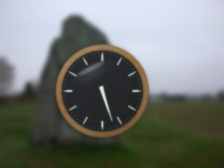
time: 5:27
